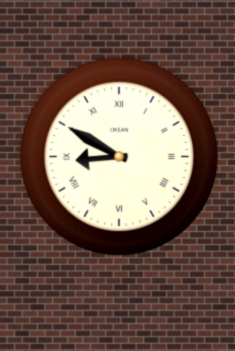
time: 8:50
